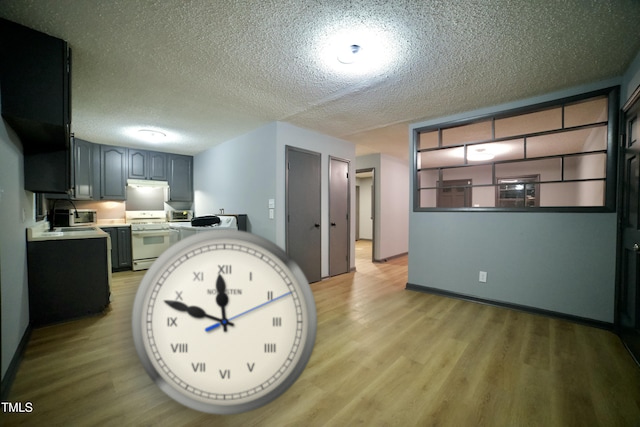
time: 11:48:11
